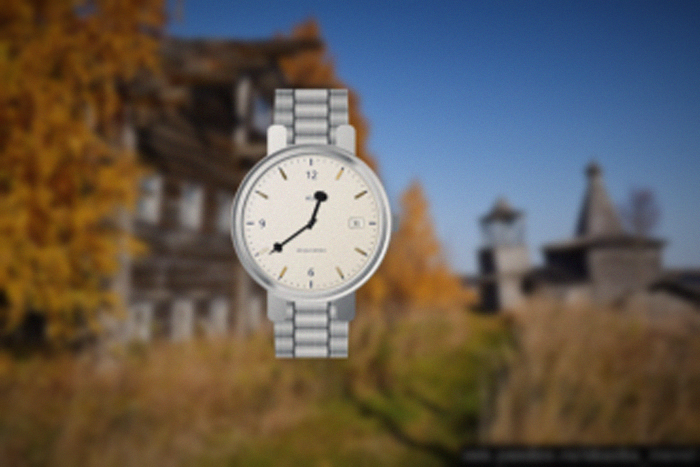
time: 12:39
